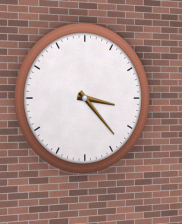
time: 3:23
